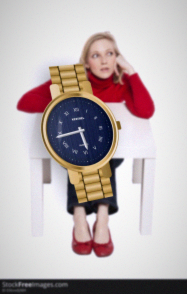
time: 5:44
